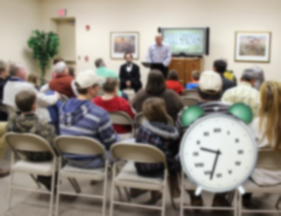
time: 9:33
